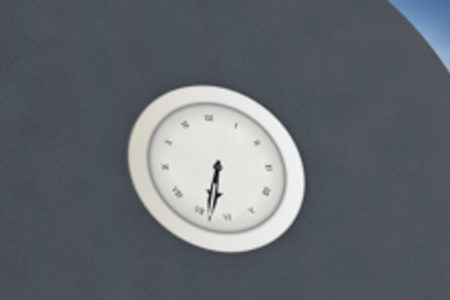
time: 6:33
